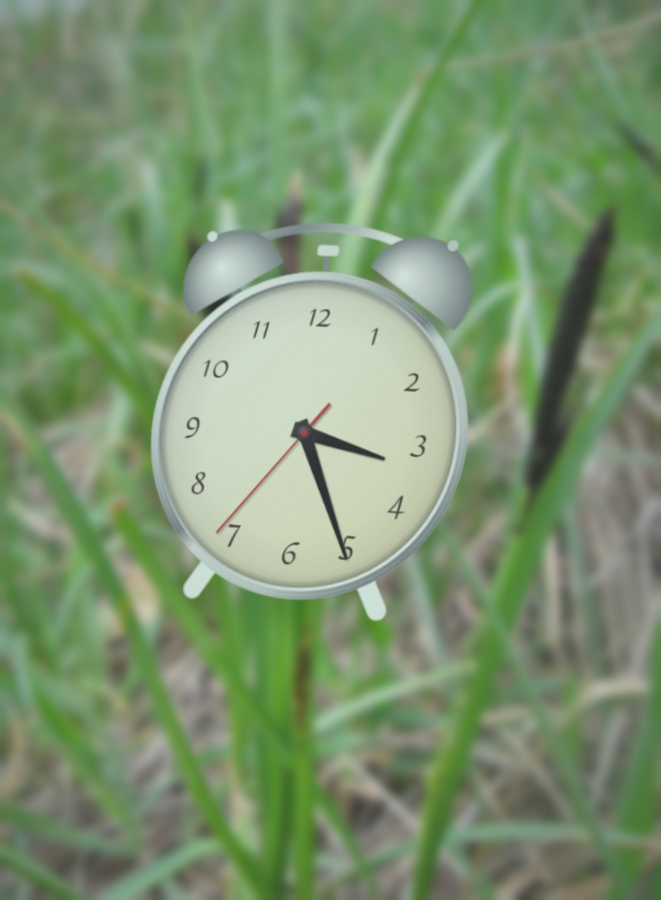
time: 3:25:36
